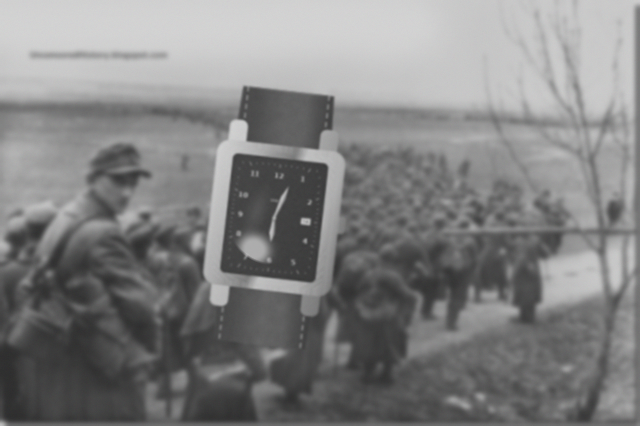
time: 6:03
